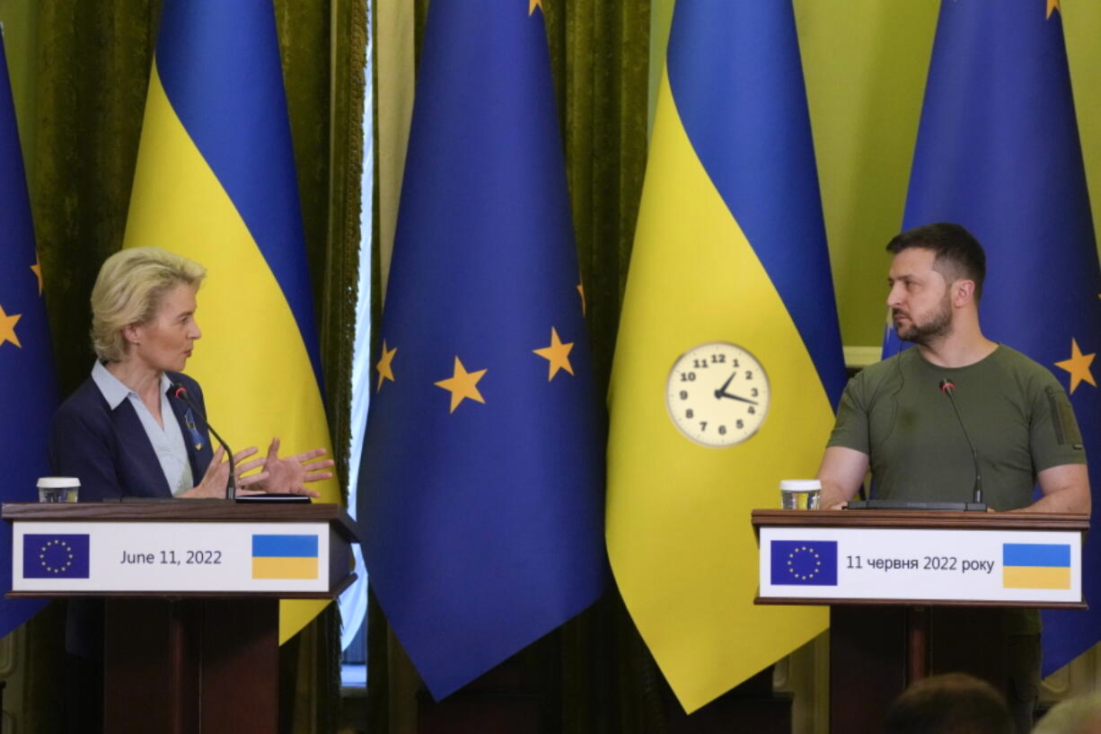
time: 1:18
